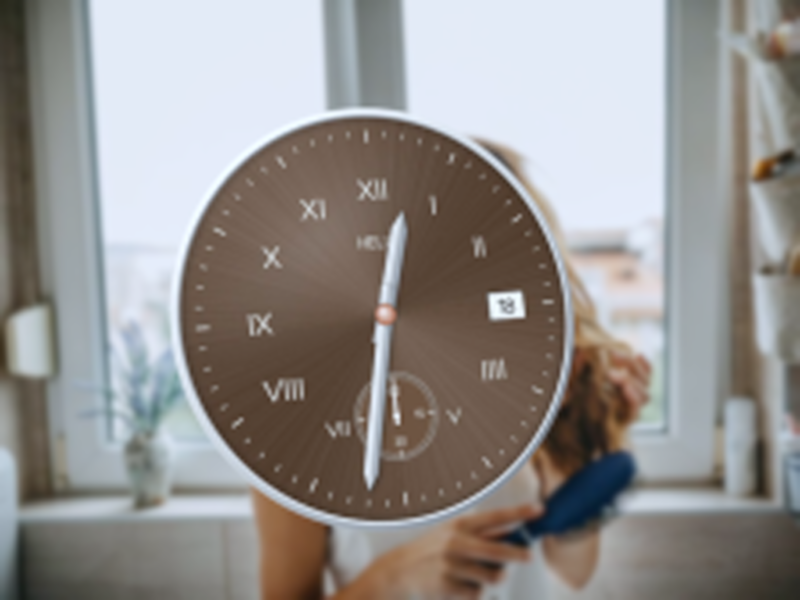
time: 12:32
